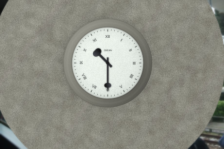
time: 10:30
